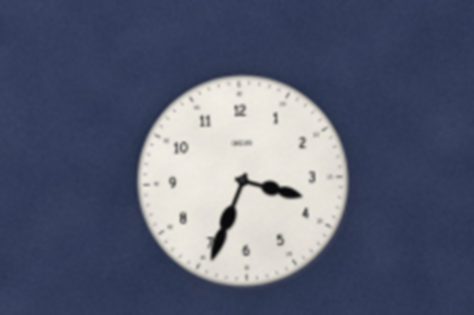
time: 3:34
